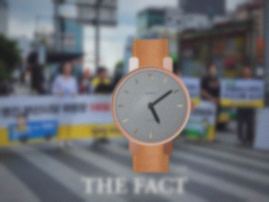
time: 5:09
